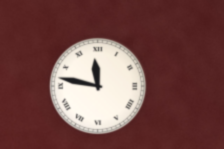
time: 11:47
